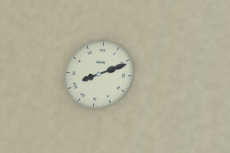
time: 8:11
